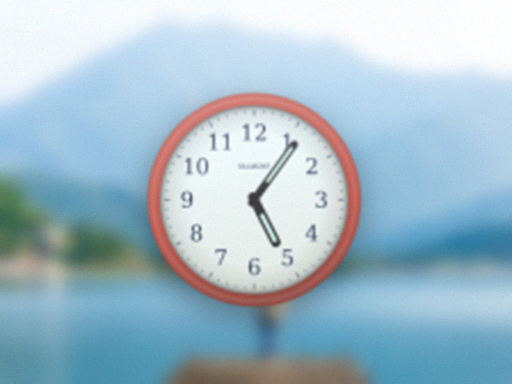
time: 5:06
